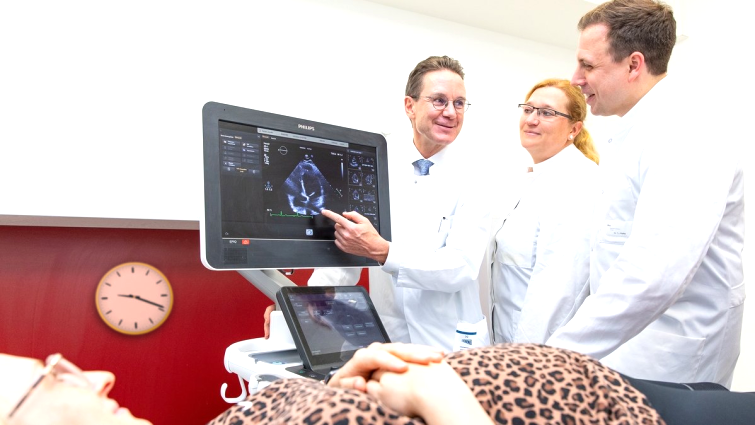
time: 9:19
